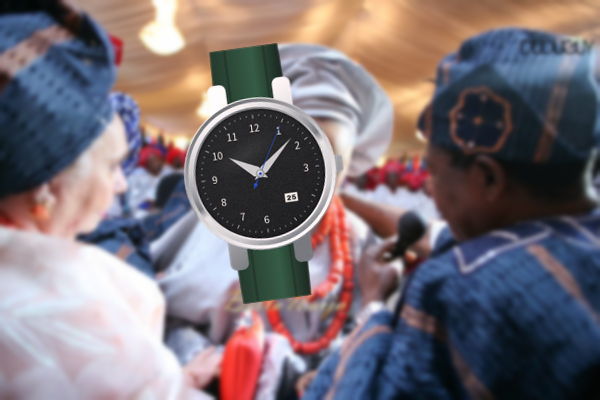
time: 10:08:05
